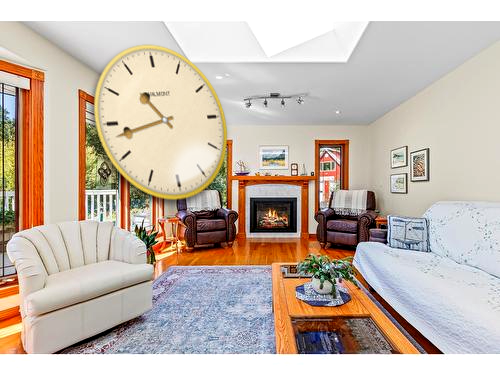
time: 10:43
